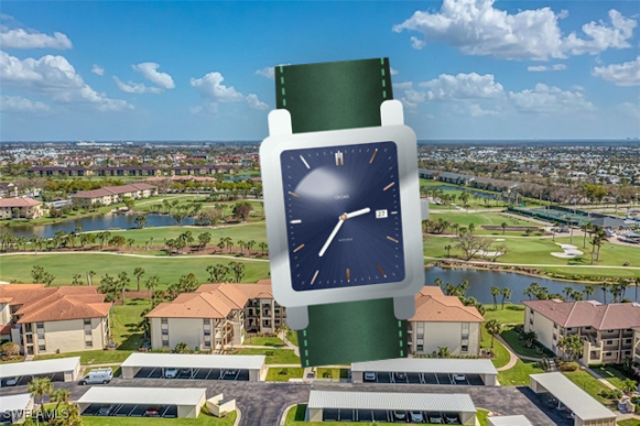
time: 2:36
